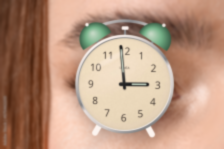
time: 2:59
